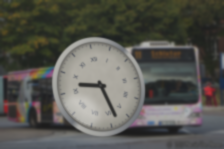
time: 9:28
